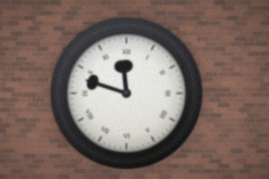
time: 11:48
